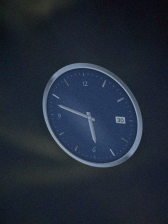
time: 5:48
